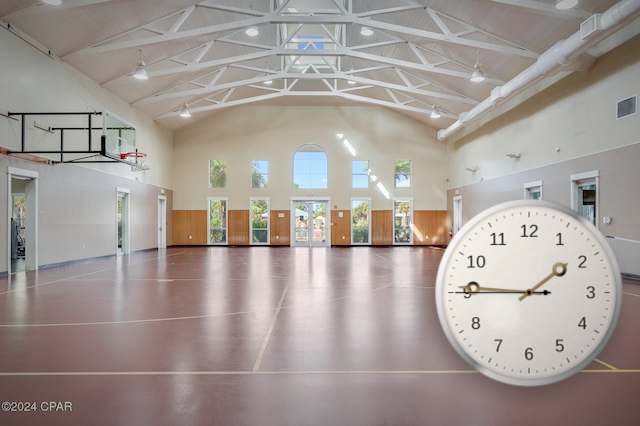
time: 1:45:45
